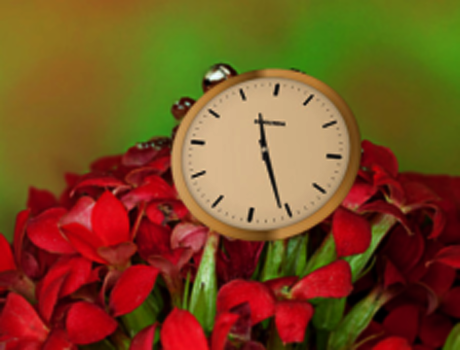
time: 11:26
